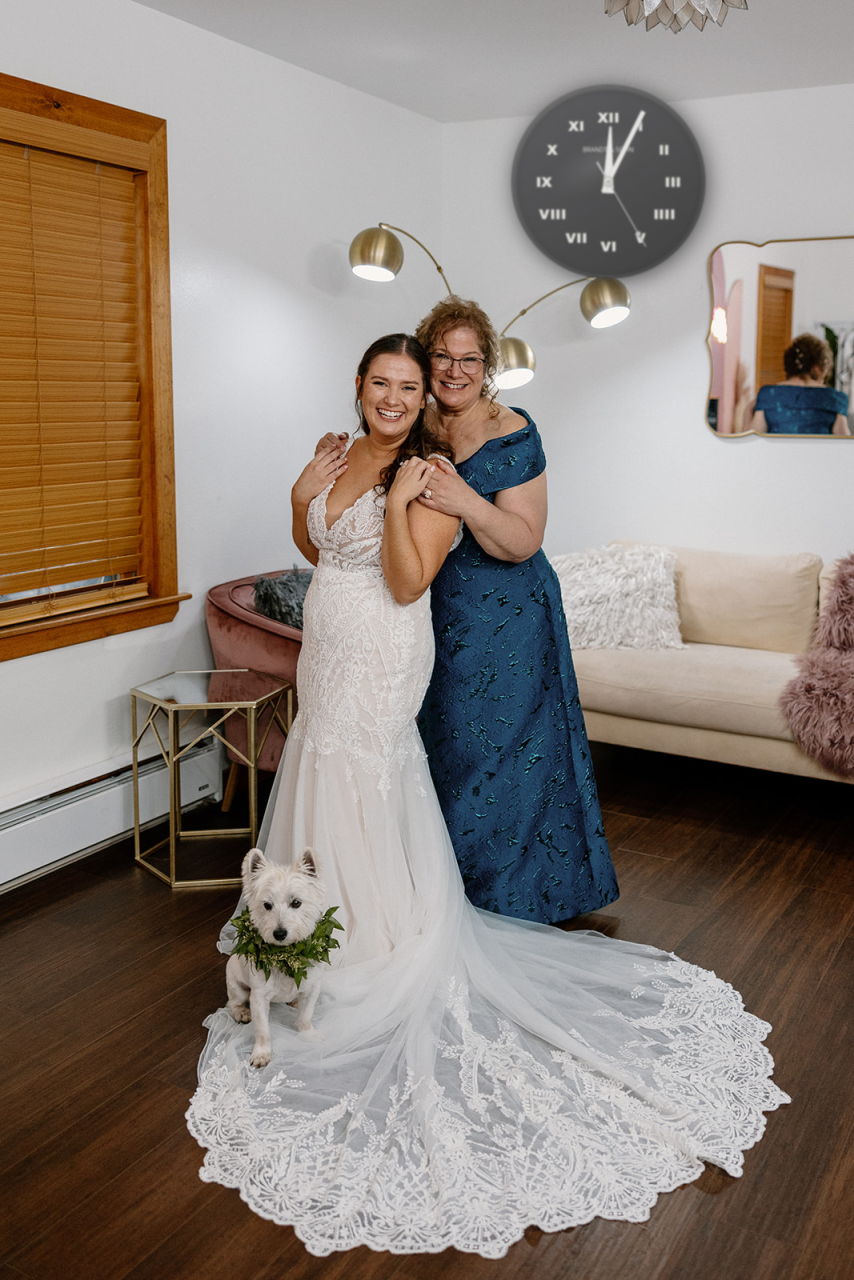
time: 12:04:25
